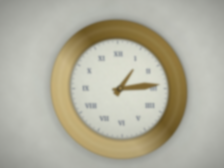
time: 1:14
